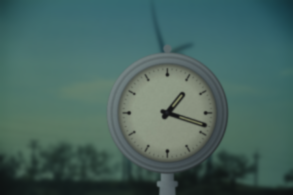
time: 1:18
